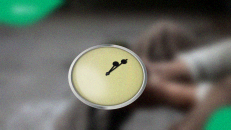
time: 1:08
